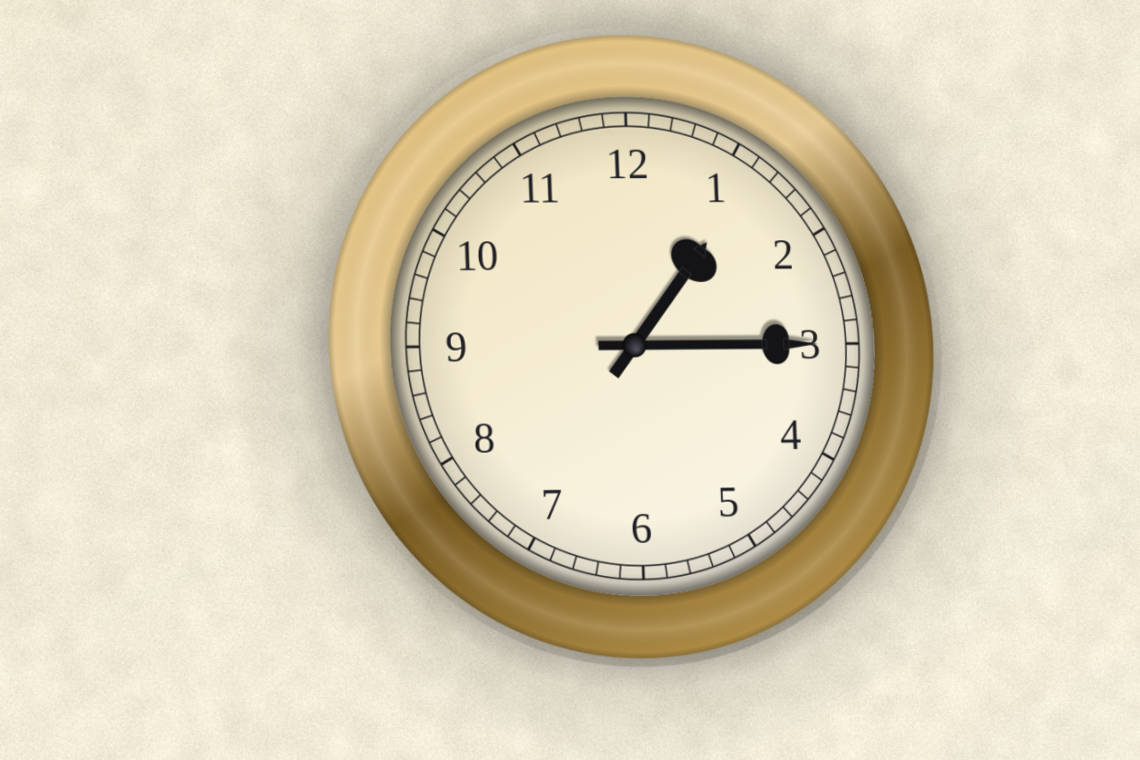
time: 1:15
